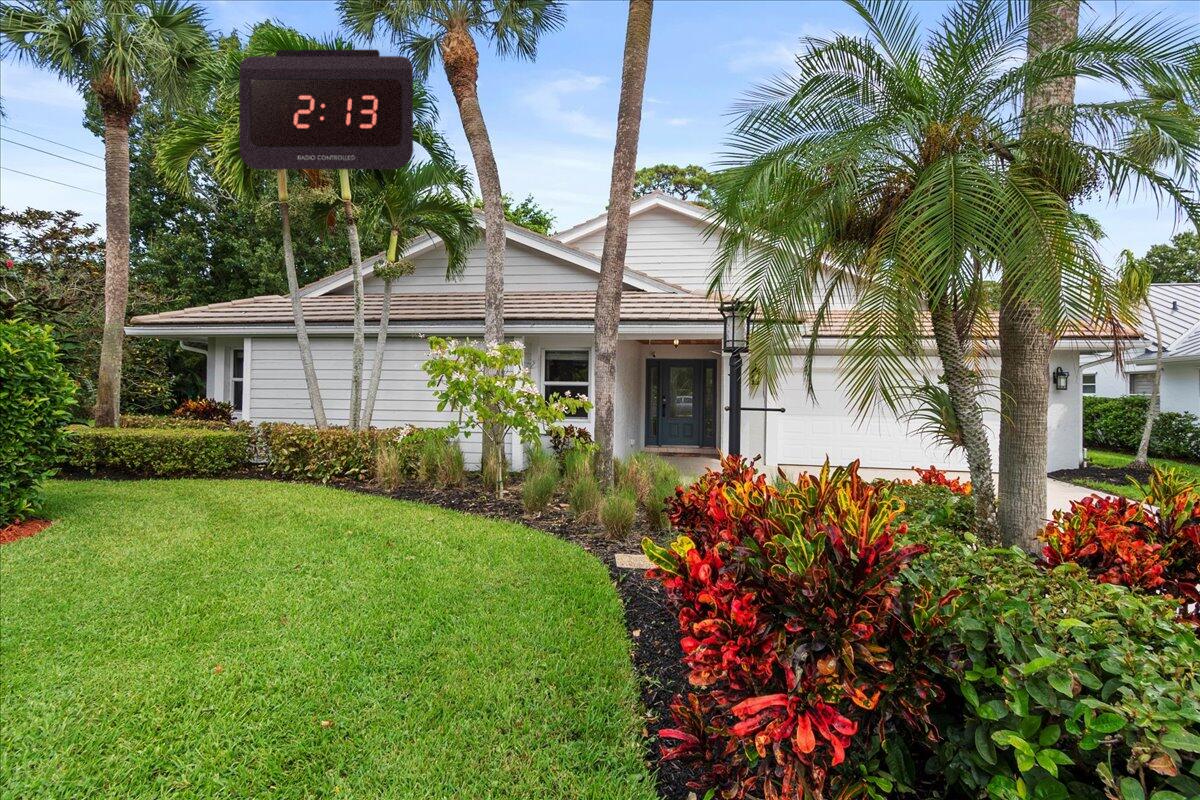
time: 2:13
